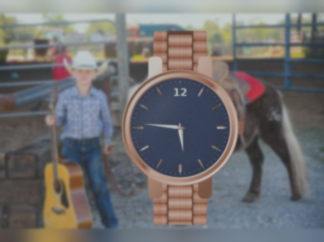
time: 5:46
